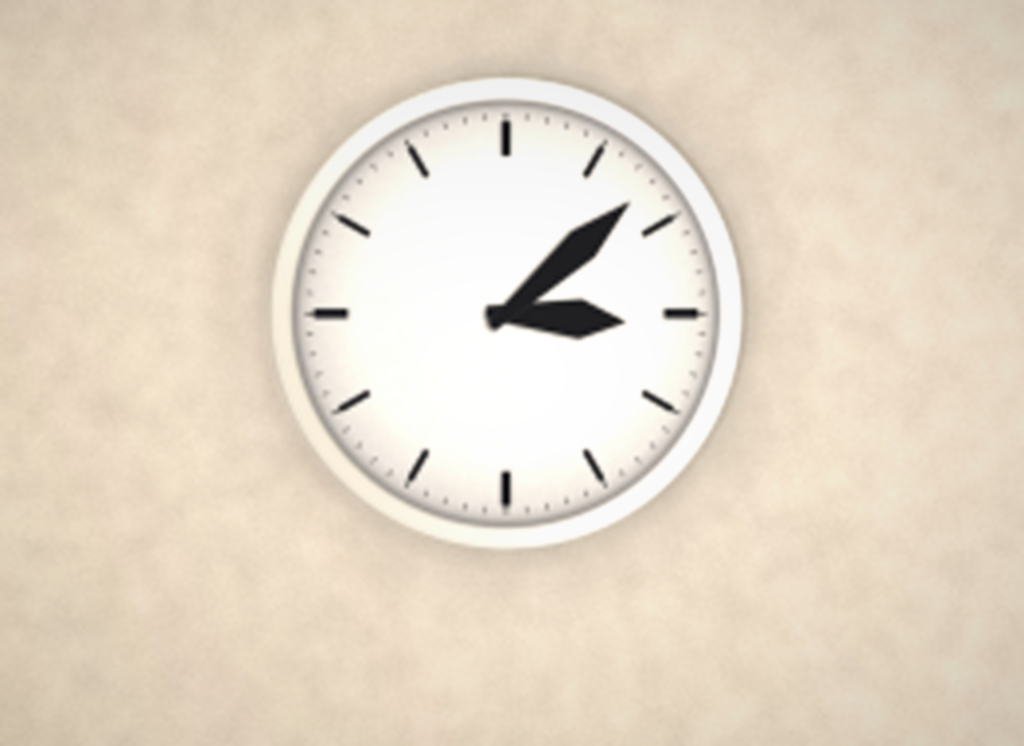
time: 3:08
